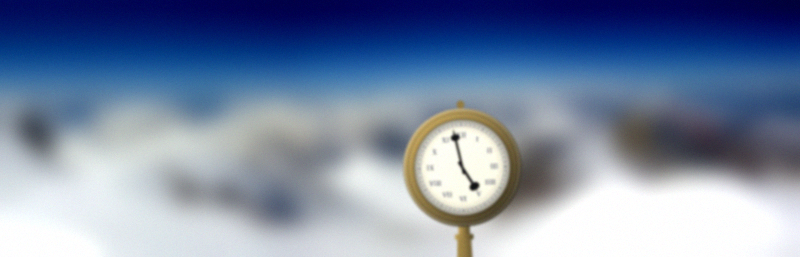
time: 4:58
